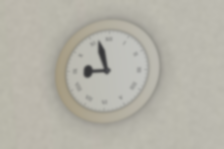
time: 8:57
